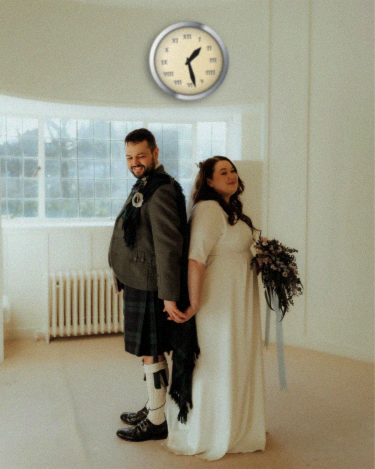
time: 1:28
